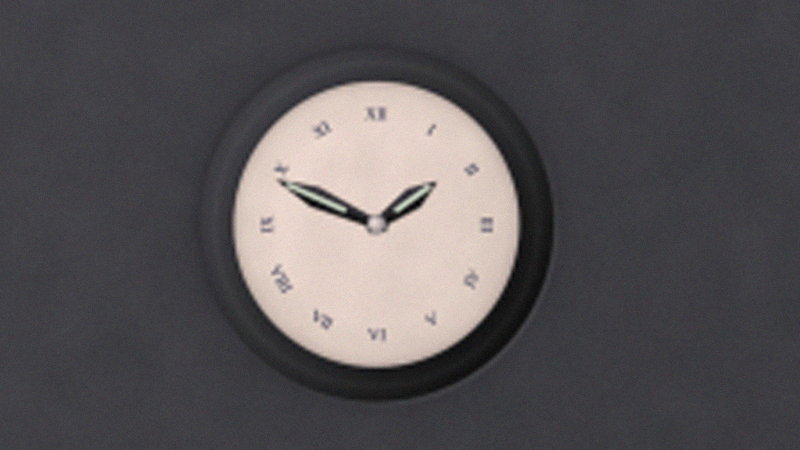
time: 1:49
